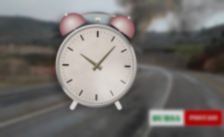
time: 10:07
